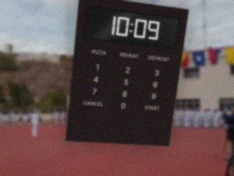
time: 10:09
